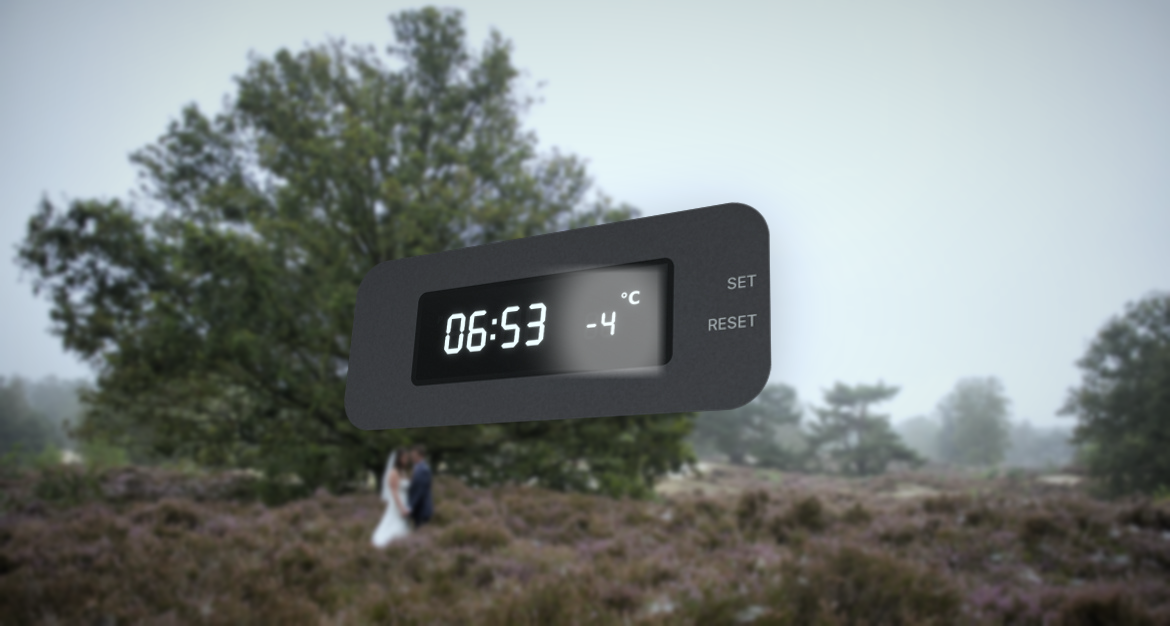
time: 6:53
